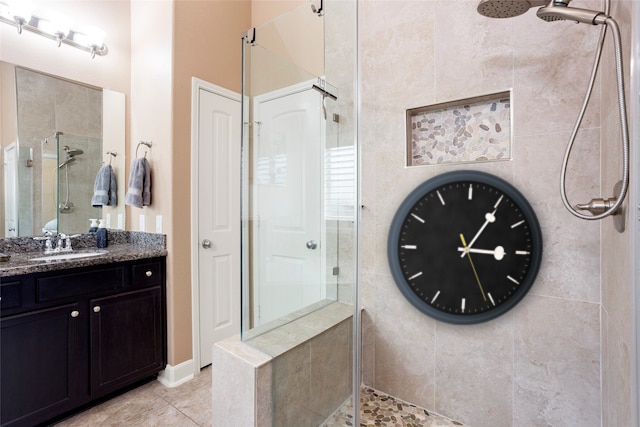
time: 3:05:26
